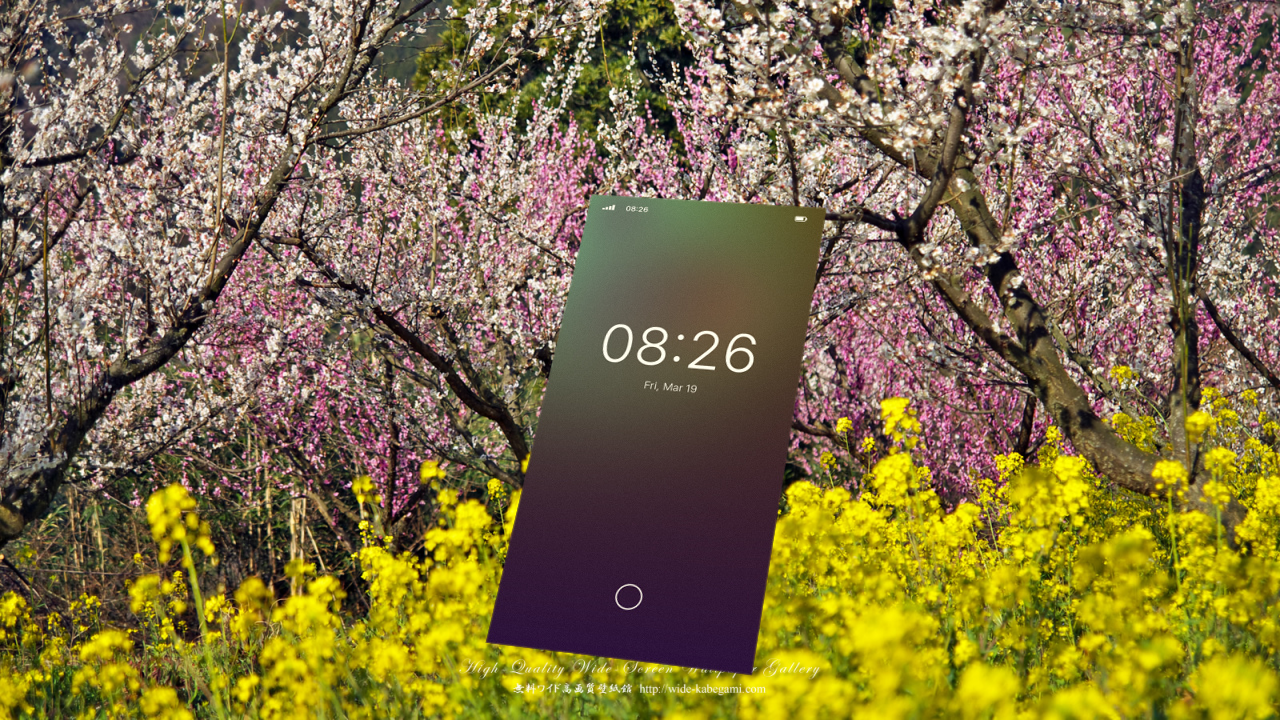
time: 8:26
